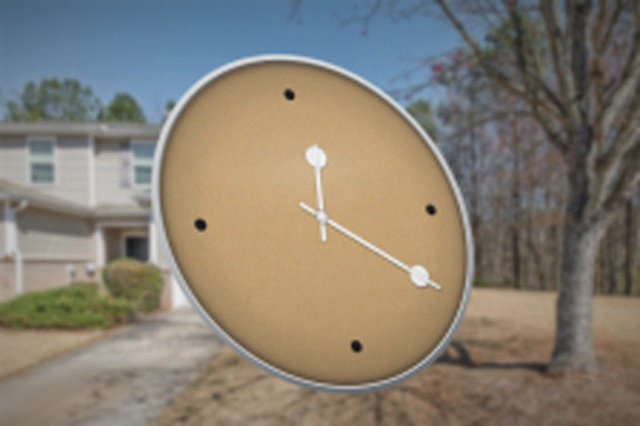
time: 12:21
